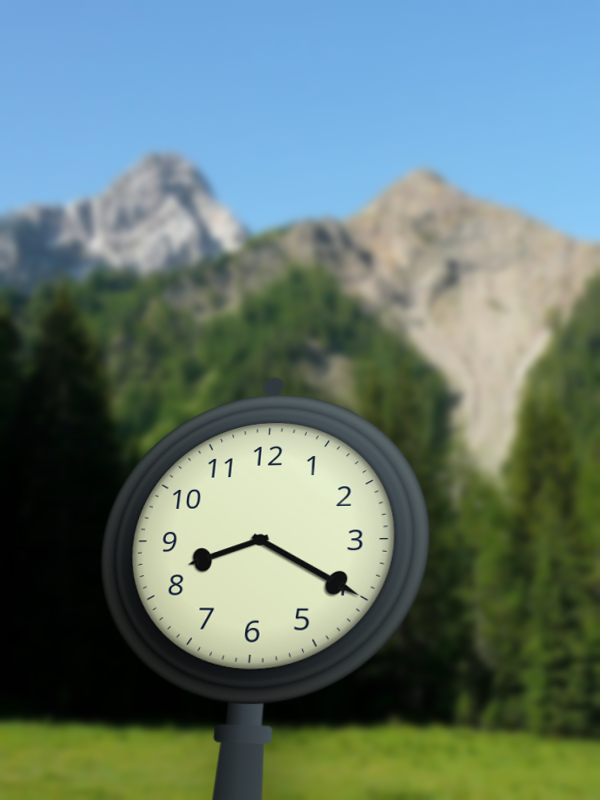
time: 8:20
